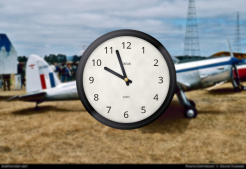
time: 9:57
